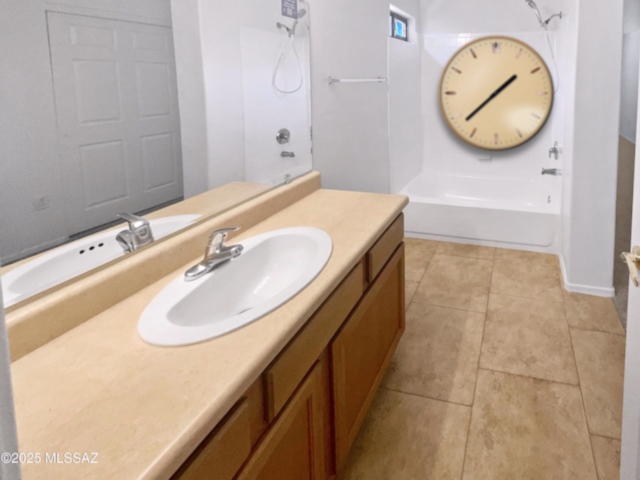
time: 1:38
